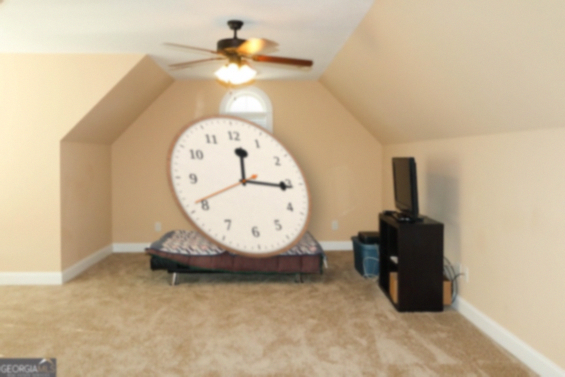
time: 12:15:41
